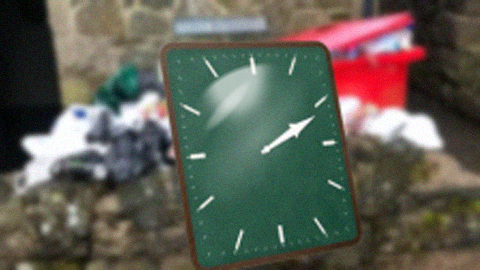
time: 2:11
